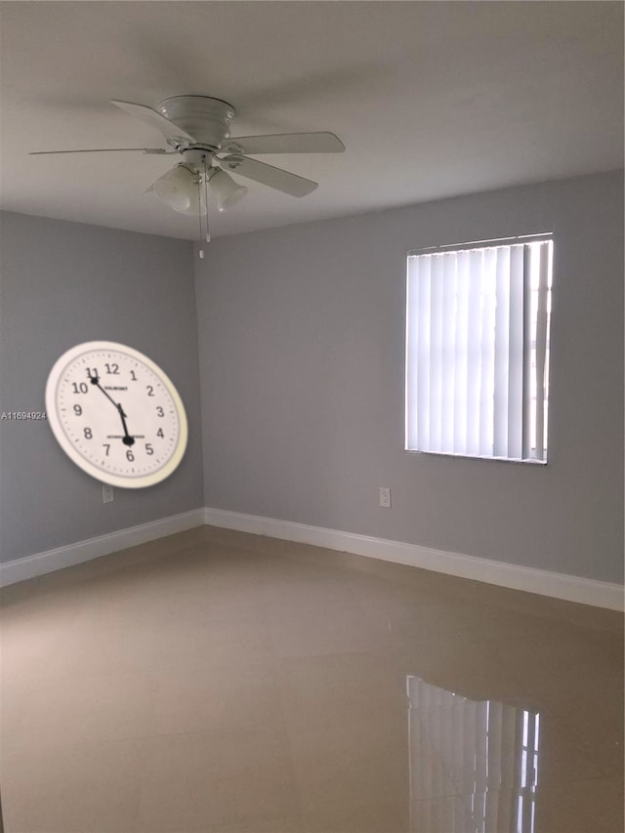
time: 5:54
